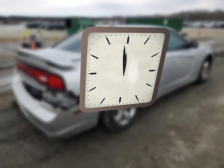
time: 11:59
